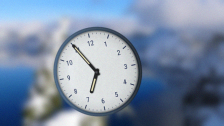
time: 6:55
